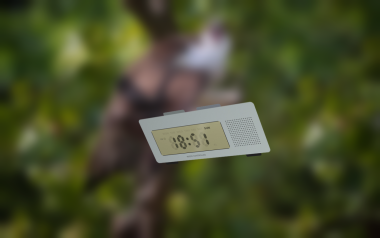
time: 18:51
